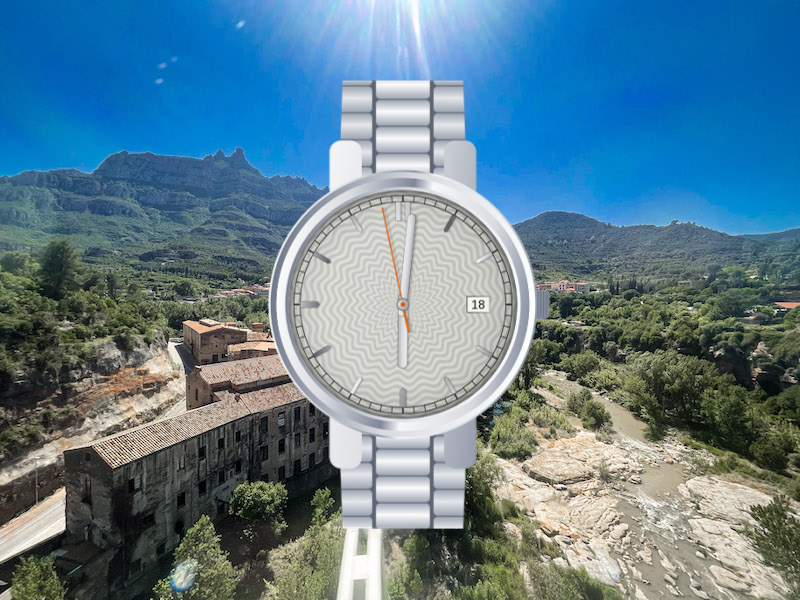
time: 6:00:58
